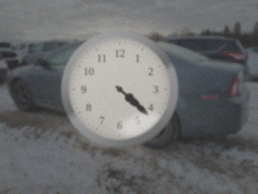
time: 4:22
